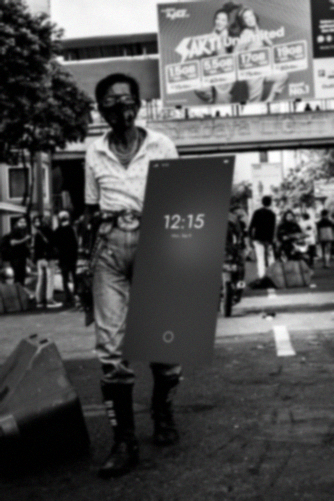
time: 12:15
